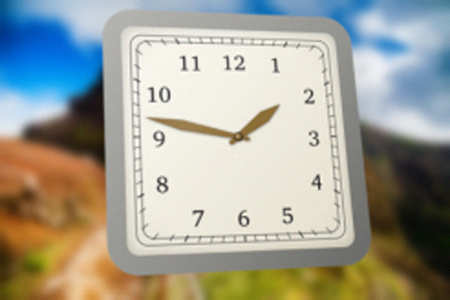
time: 1:47
